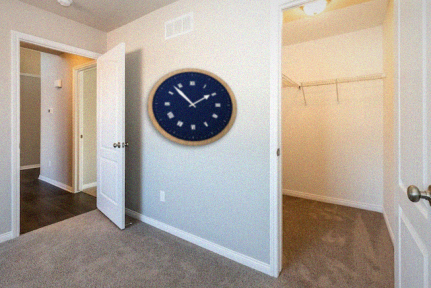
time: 1:53
